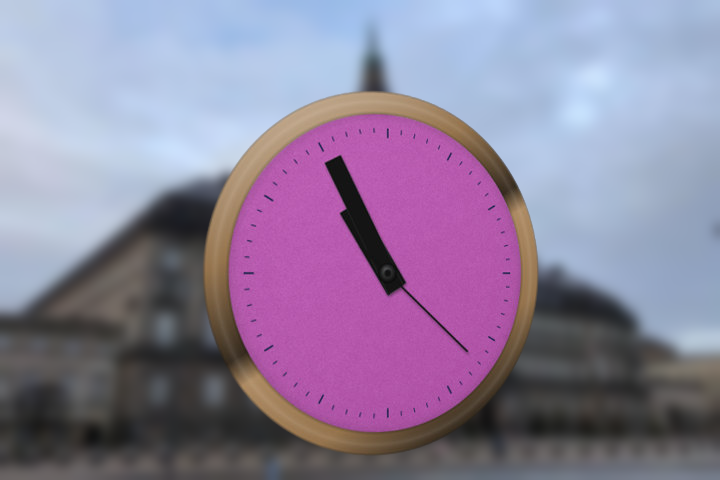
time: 10:55:22
